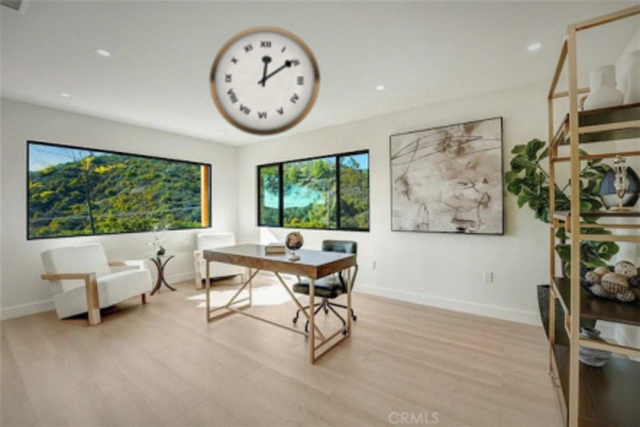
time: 12:09
